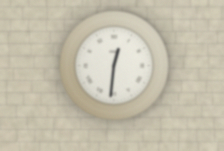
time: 12:31
